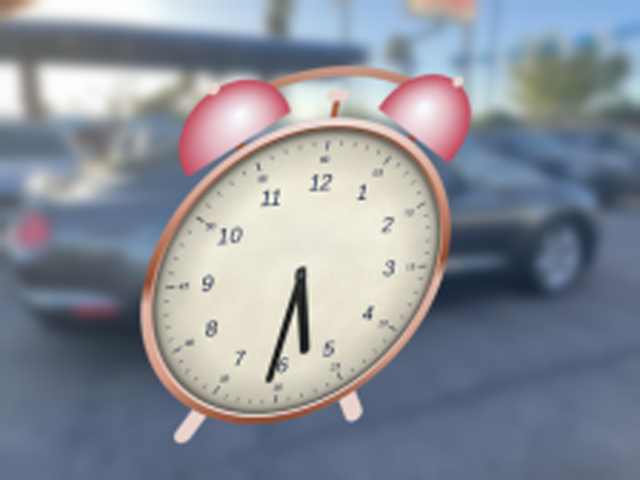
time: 5:31
